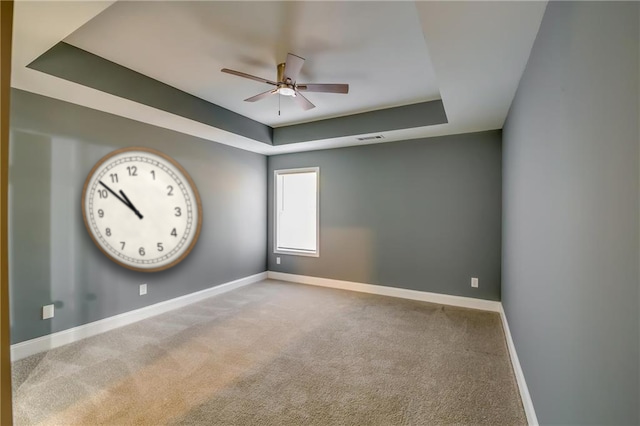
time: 10:52
